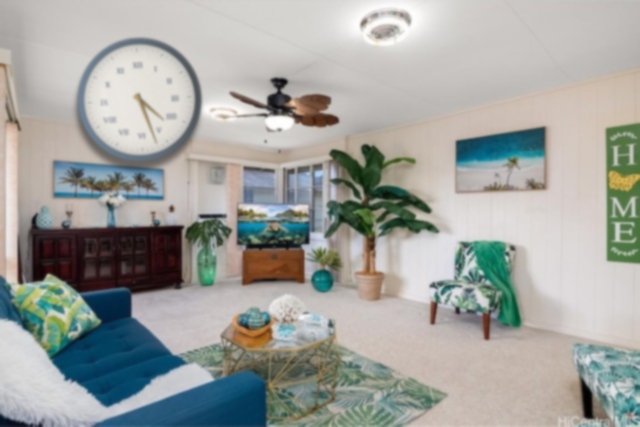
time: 4:27
